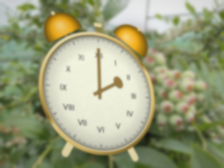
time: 2:00
